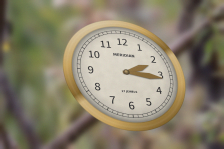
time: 2:16
